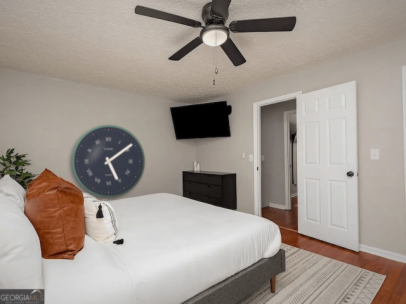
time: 5:09
